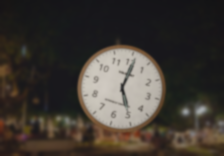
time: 5:01
